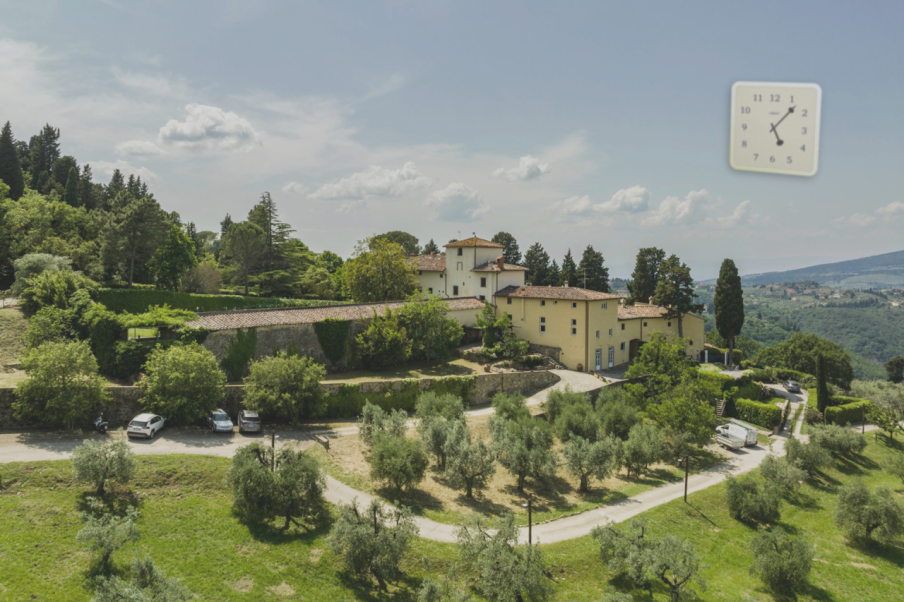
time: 5:07
